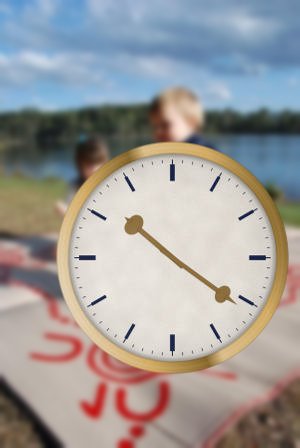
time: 10:21
